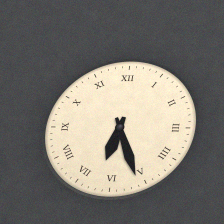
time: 6:26
